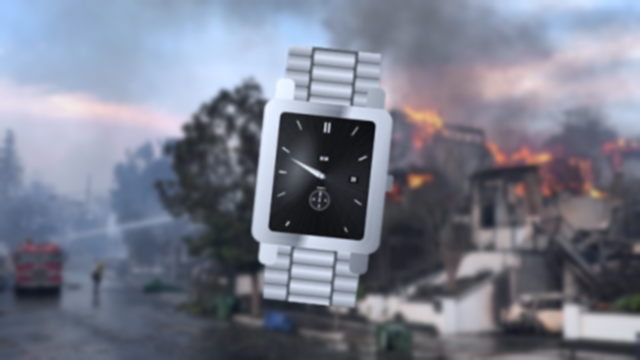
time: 9:49
